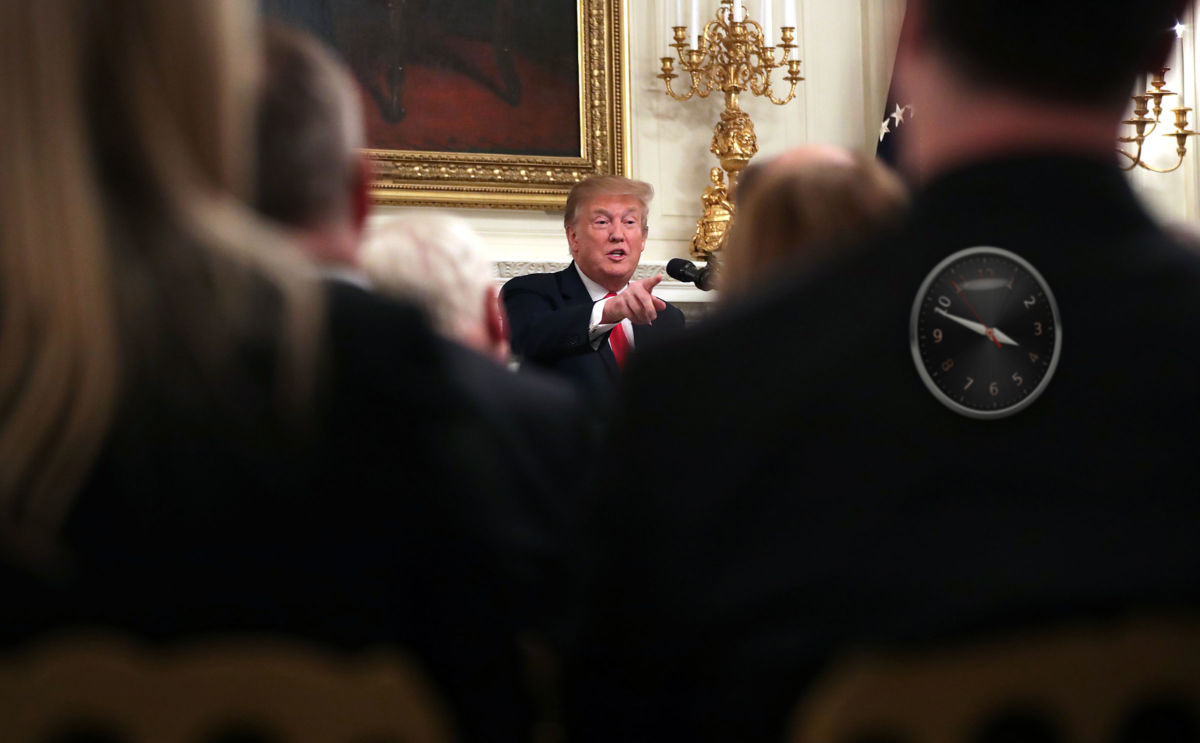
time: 3:48:54
